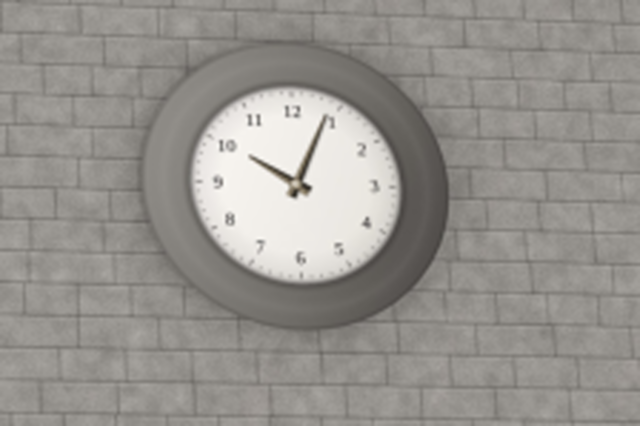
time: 10:04
